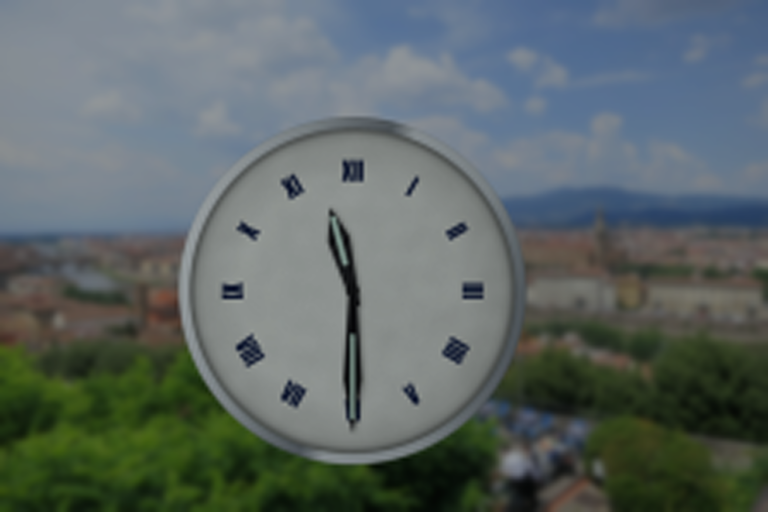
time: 11:30
